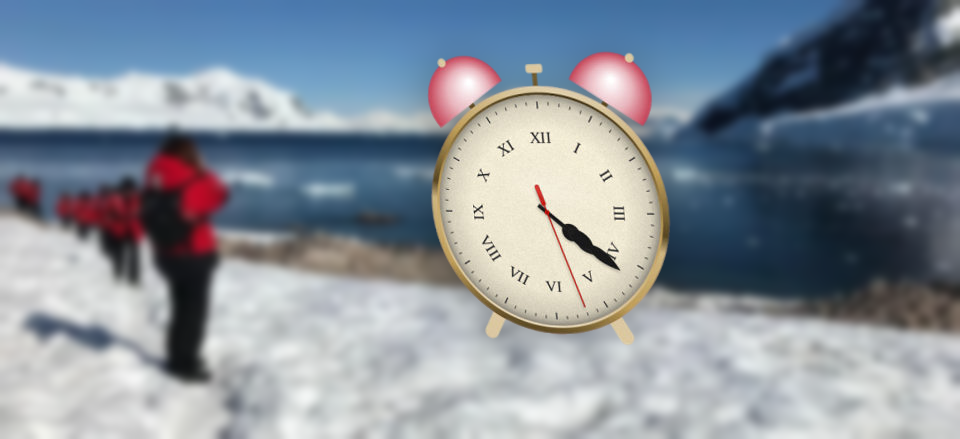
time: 4:21:27
